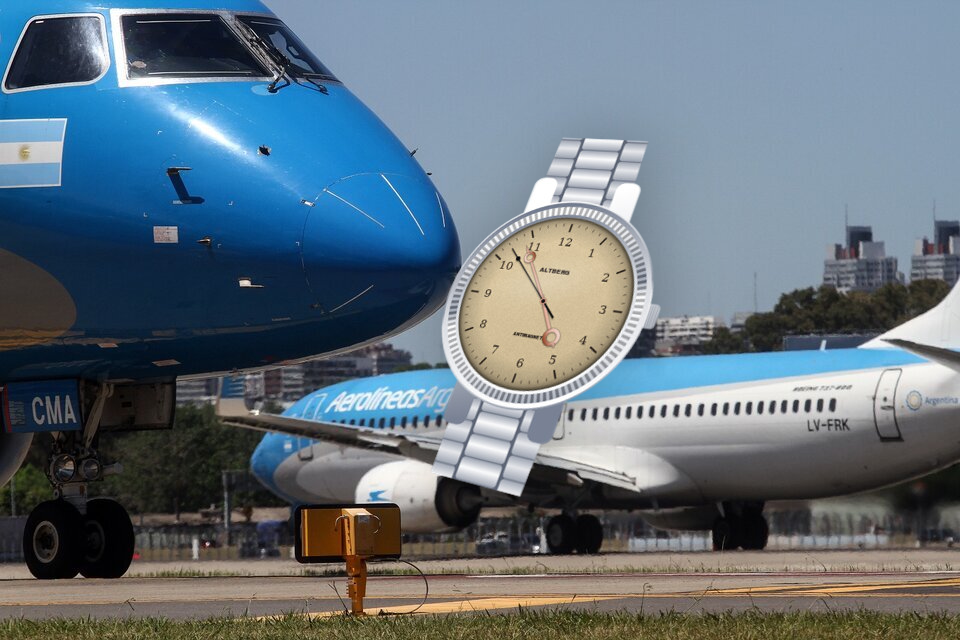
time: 4:53:52
